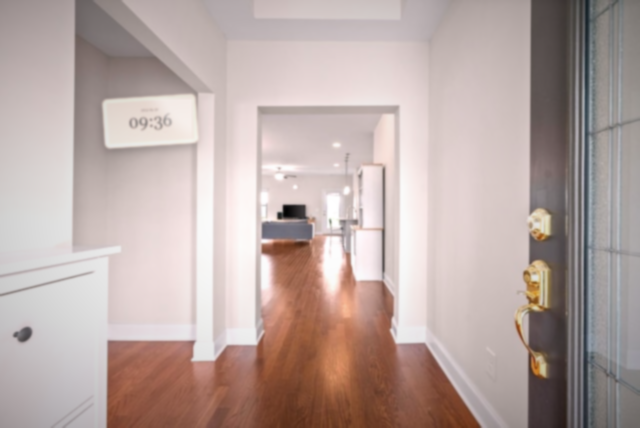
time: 9:36
